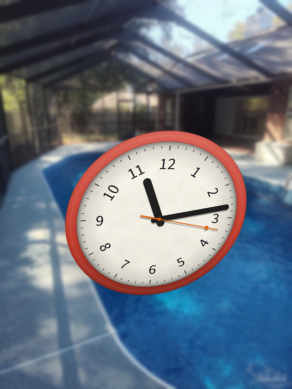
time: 11:13:17
